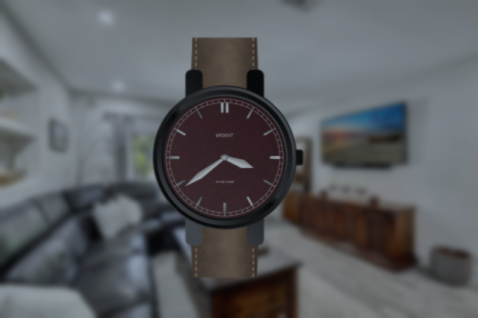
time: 3:39
